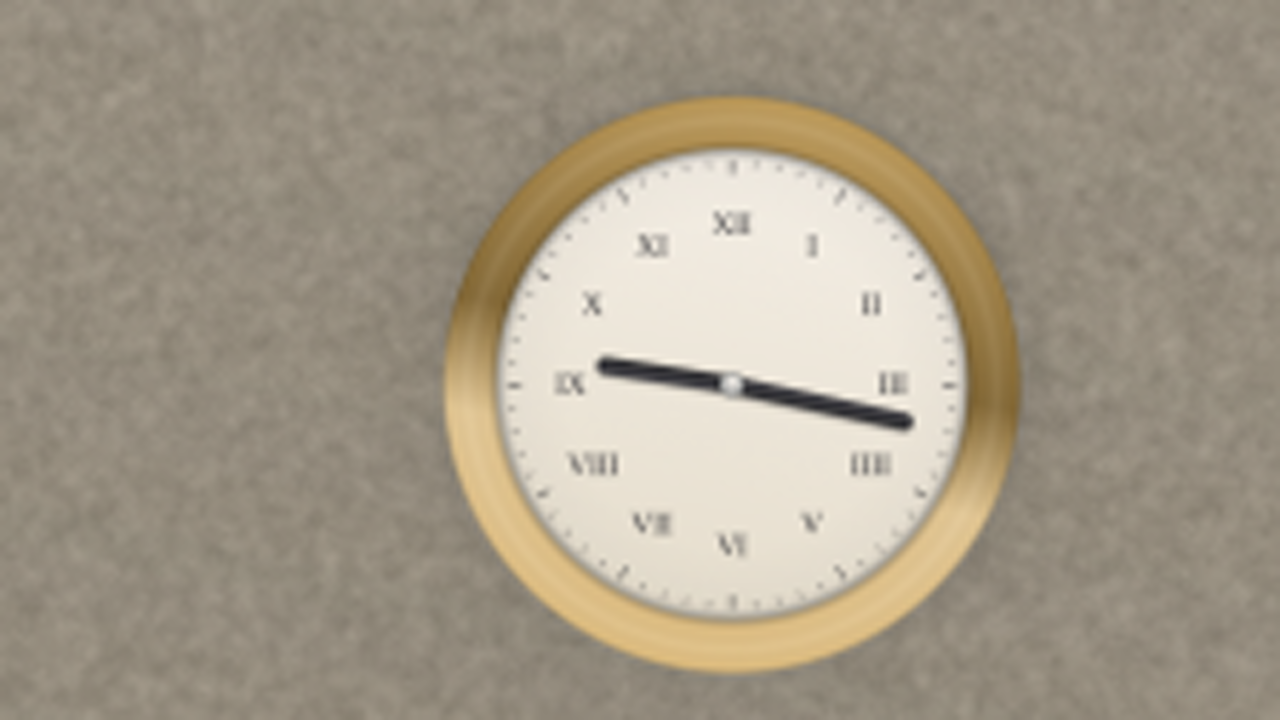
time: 9:17
